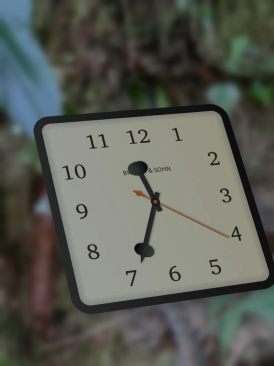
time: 11:34:21
